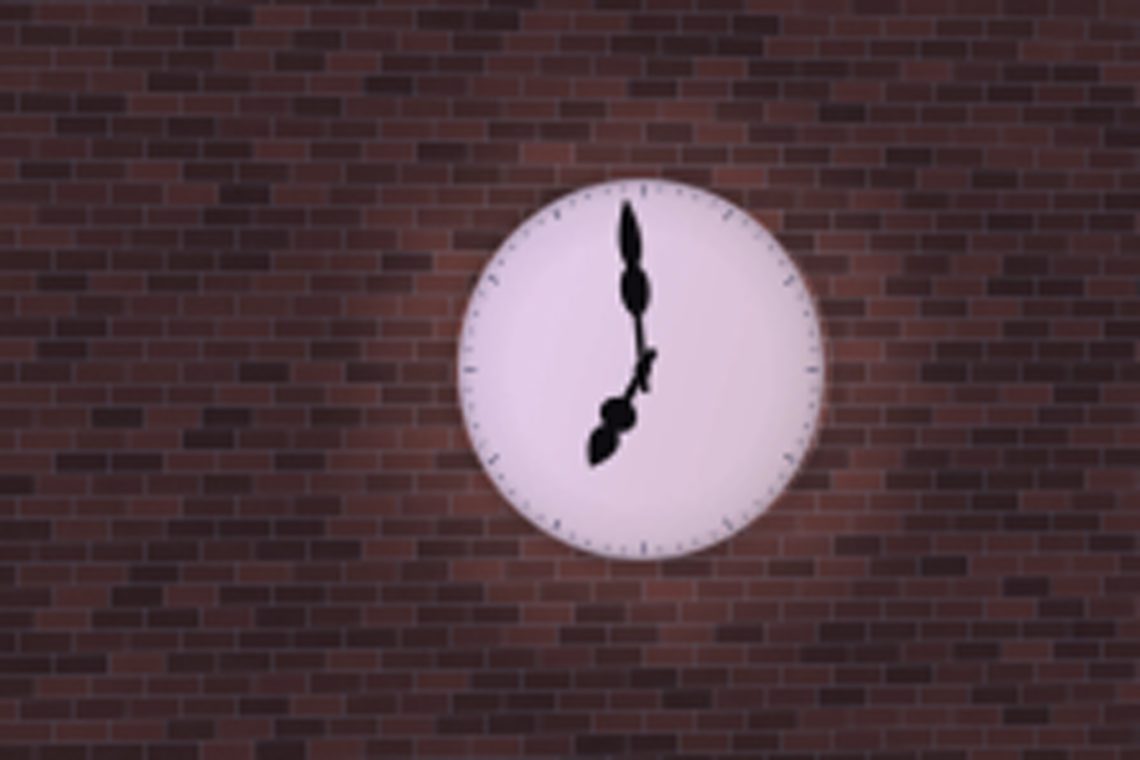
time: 6:59
